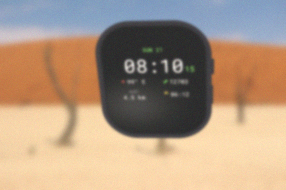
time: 8:10
